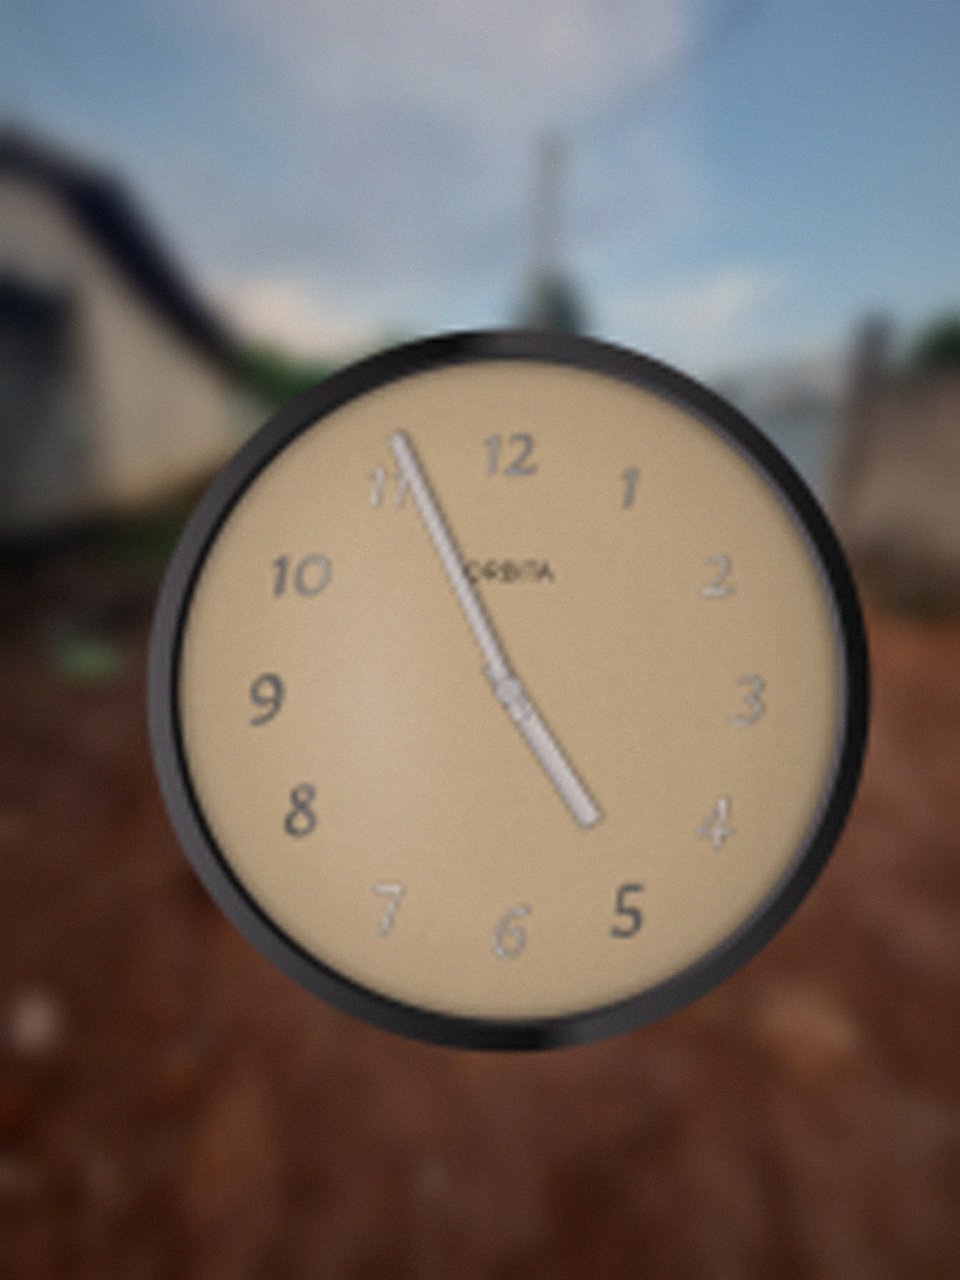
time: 4:56
